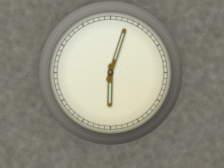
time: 6:03
